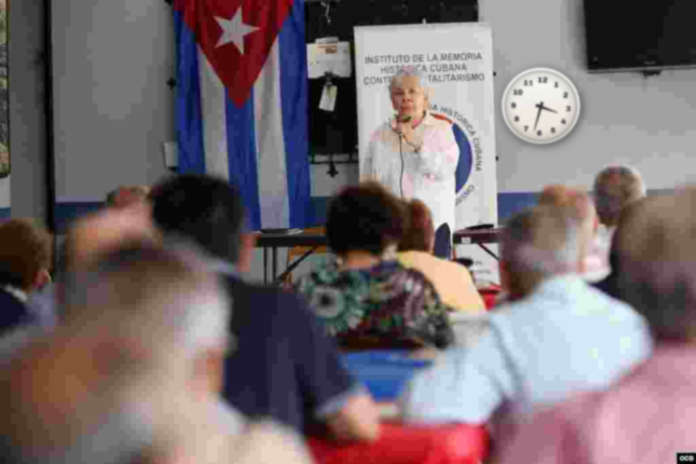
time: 3:32
